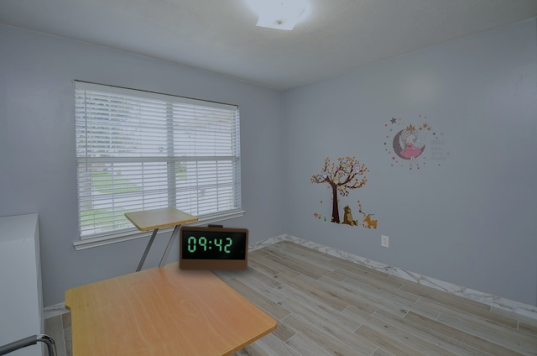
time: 9:42
